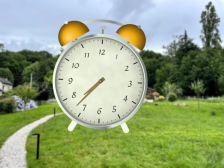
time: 7:37
